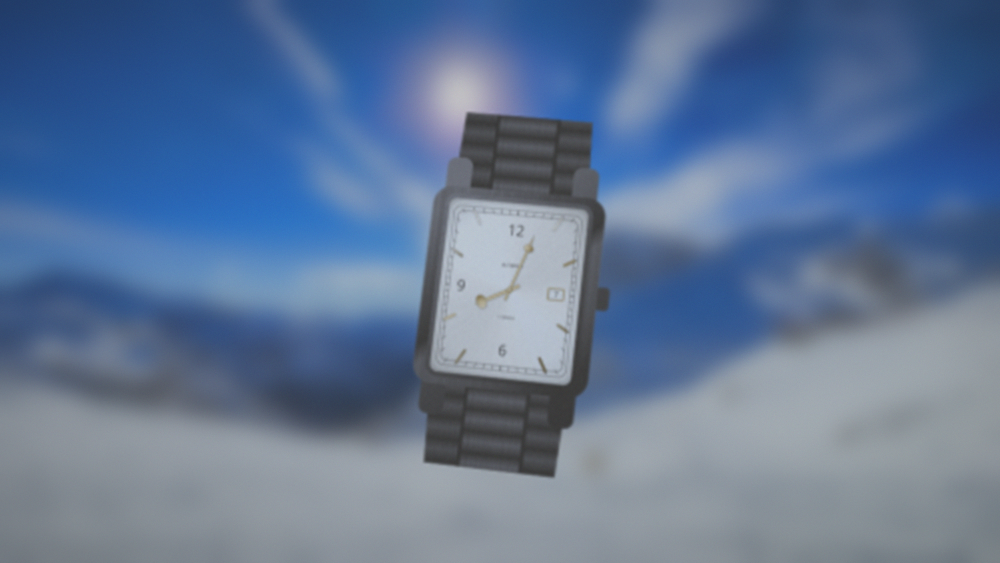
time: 8:03
